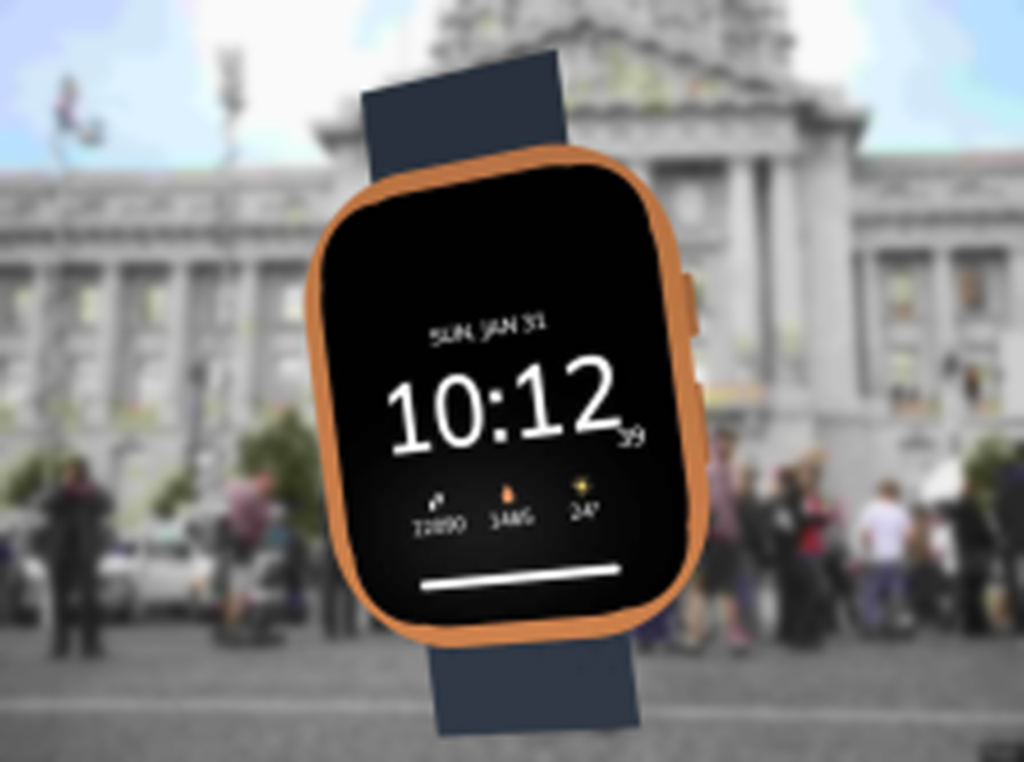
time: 10:12
